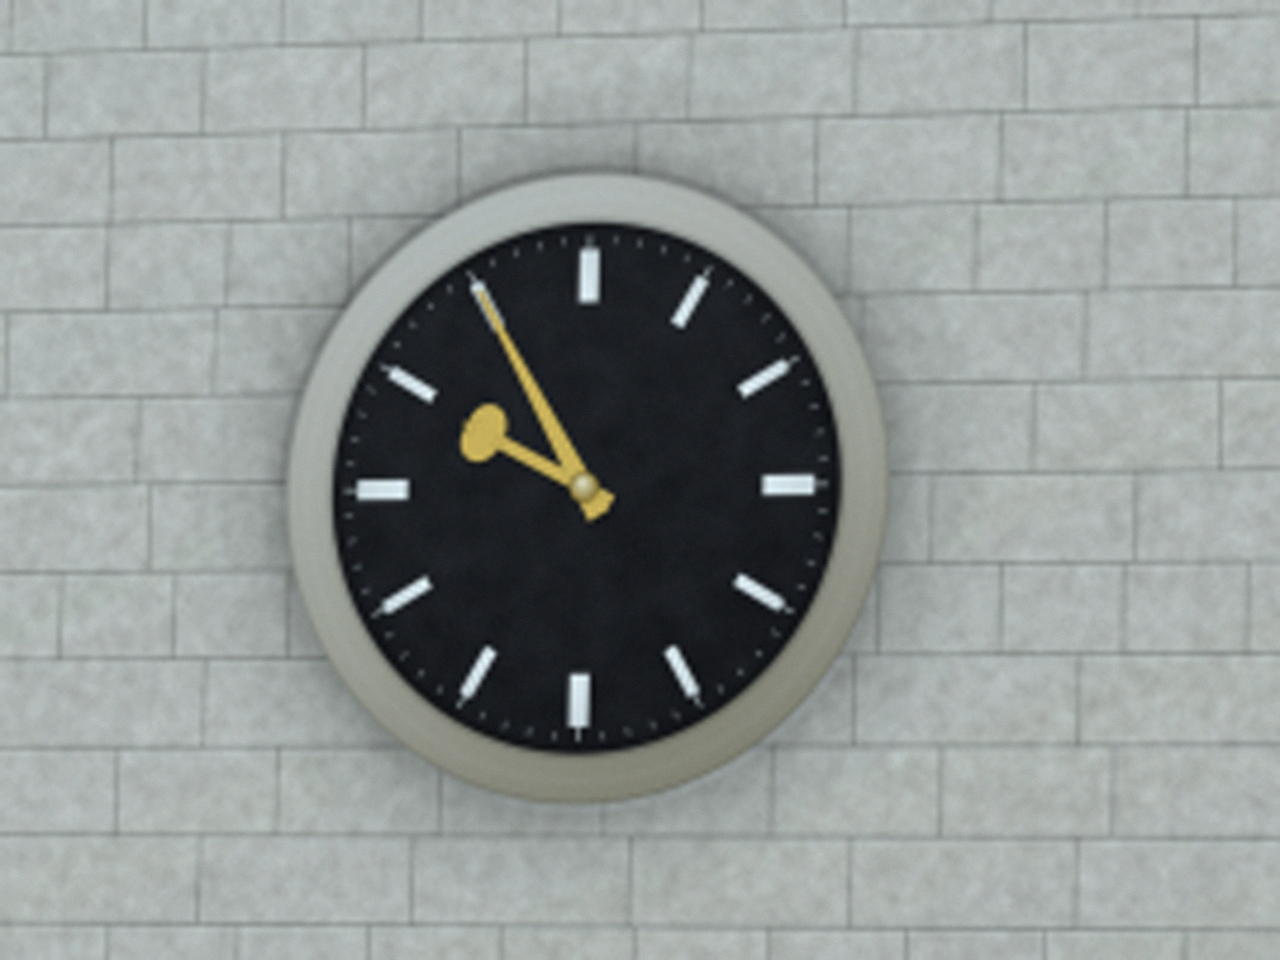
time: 9:55
